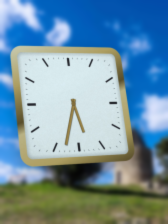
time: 5:33
